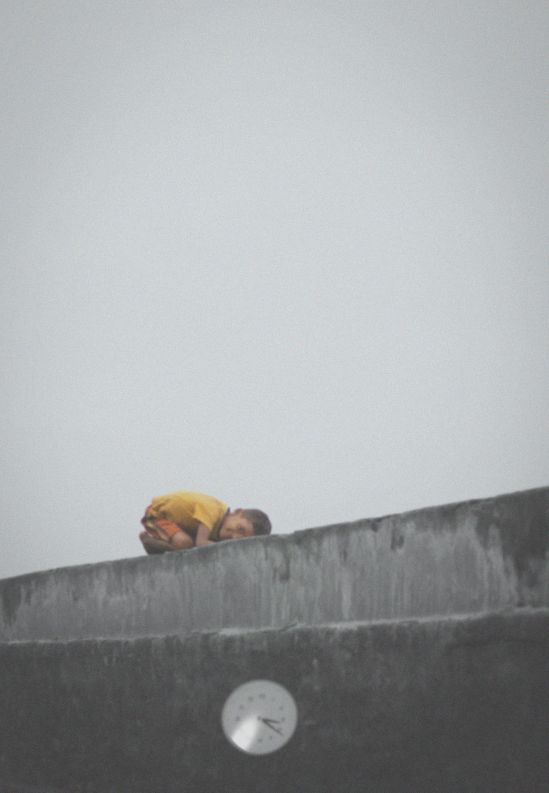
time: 3:21
